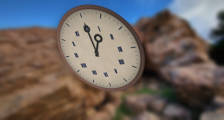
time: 1:00
